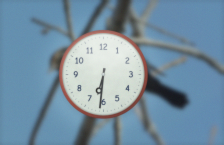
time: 6:31
